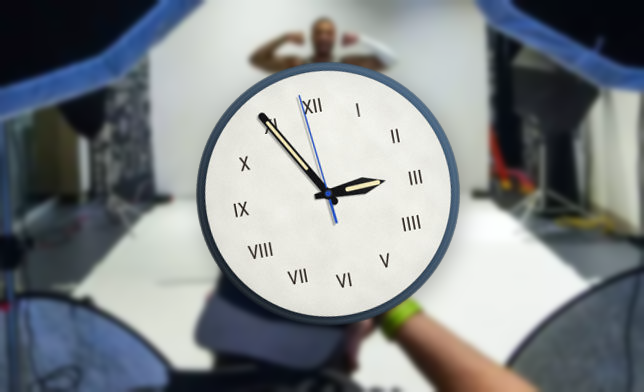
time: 2:54:59
